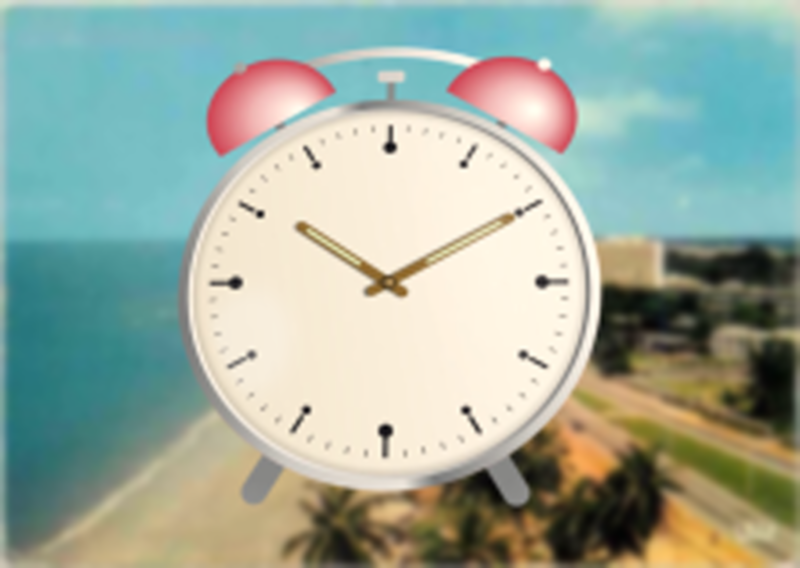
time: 10:10
